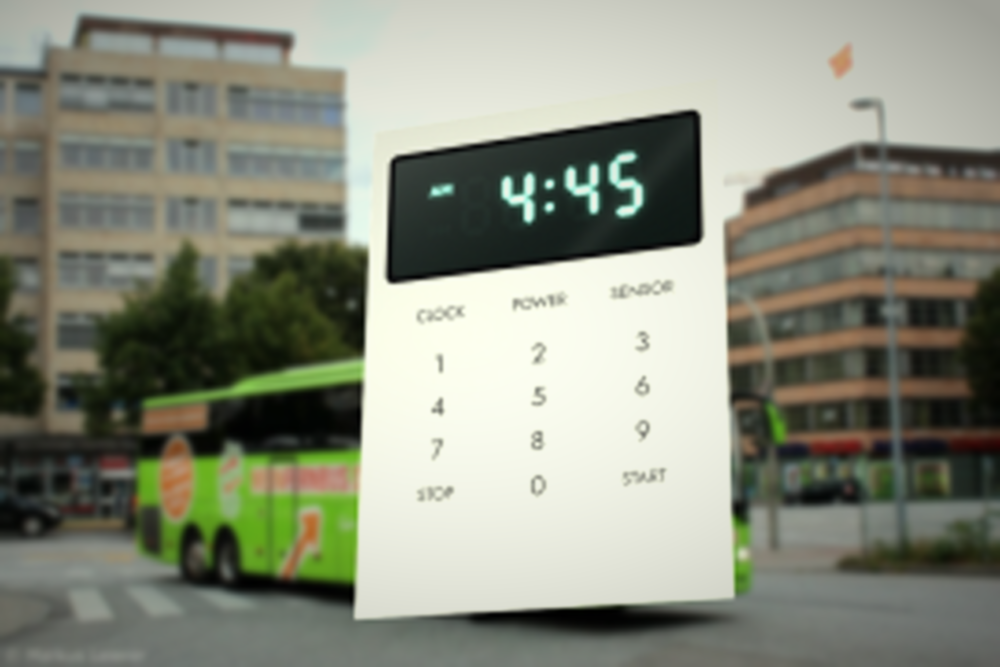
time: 4:45
